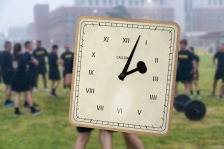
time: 2:03
